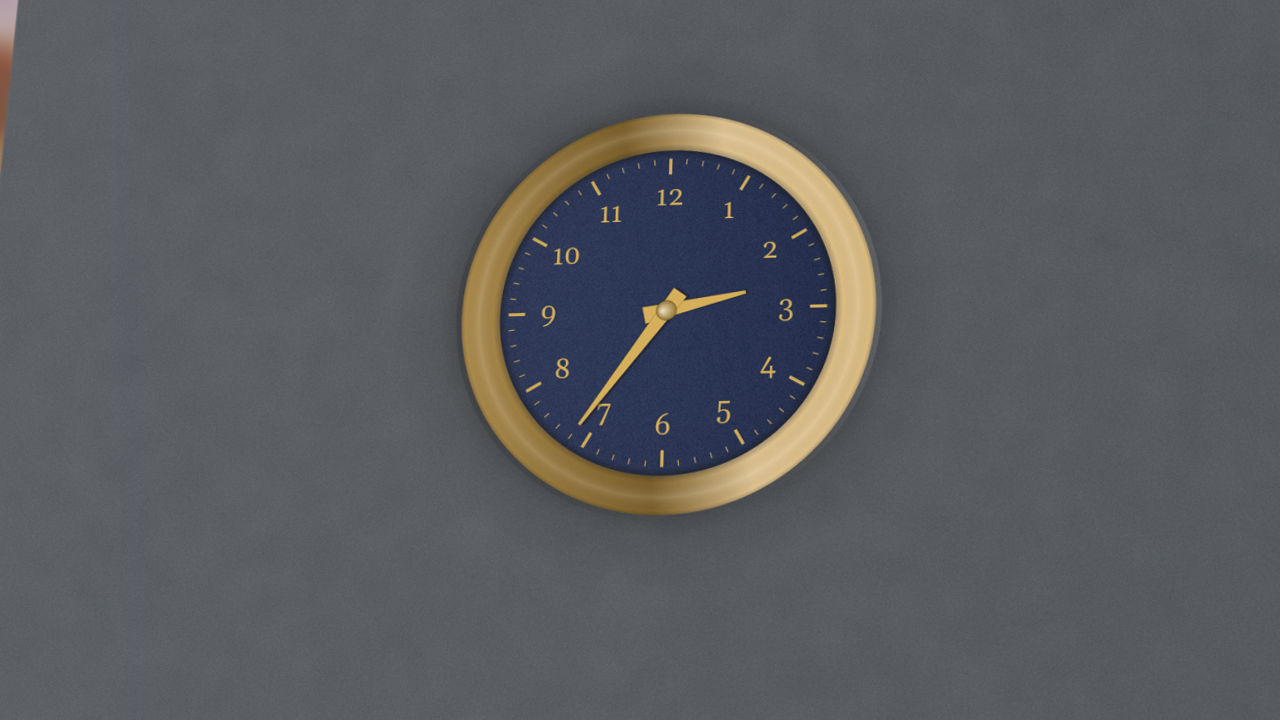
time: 2:36
